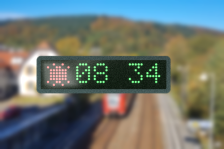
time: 8:34
